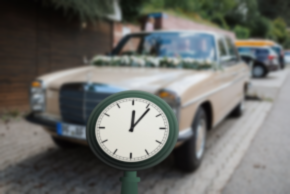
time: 12:06
